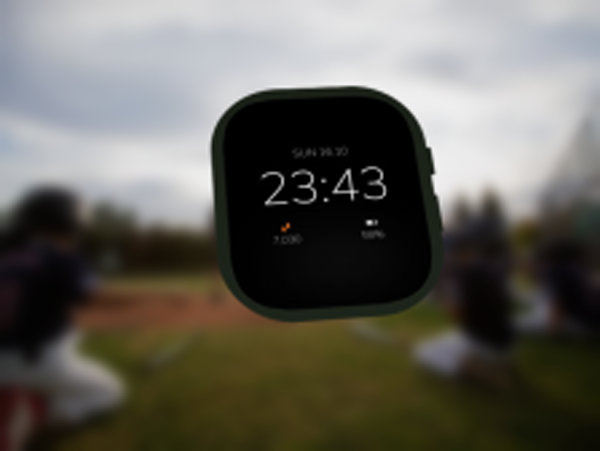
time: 23:43
